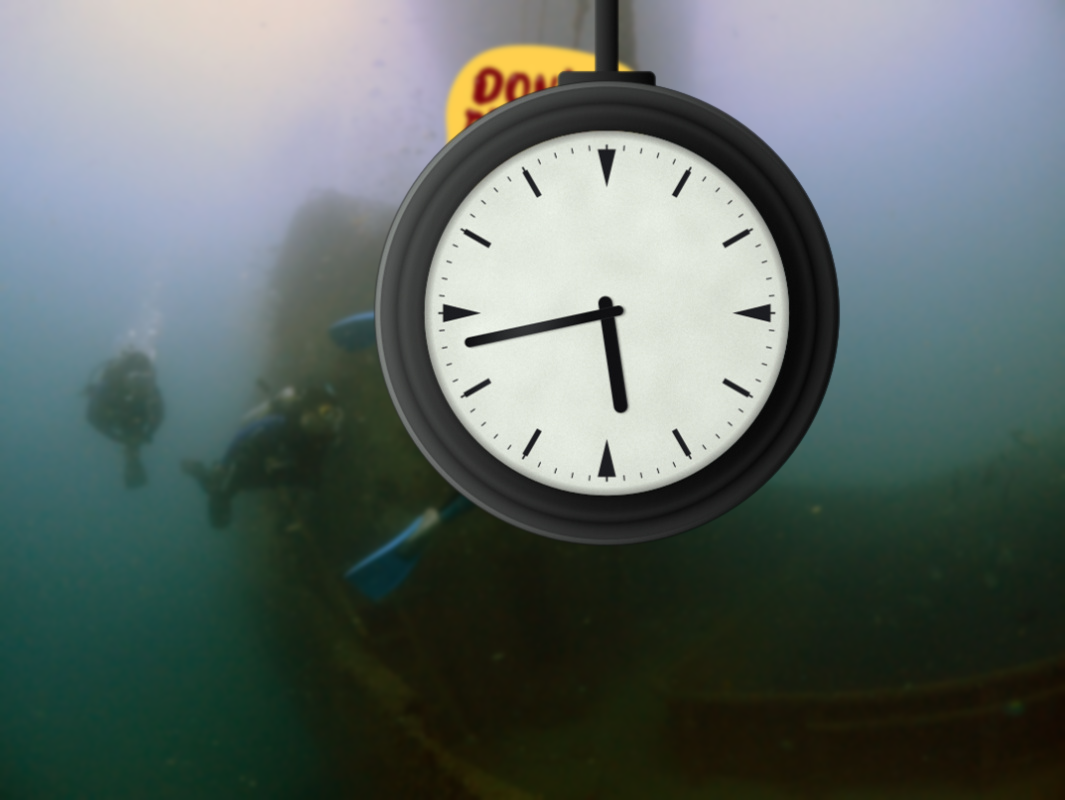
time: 5:43
